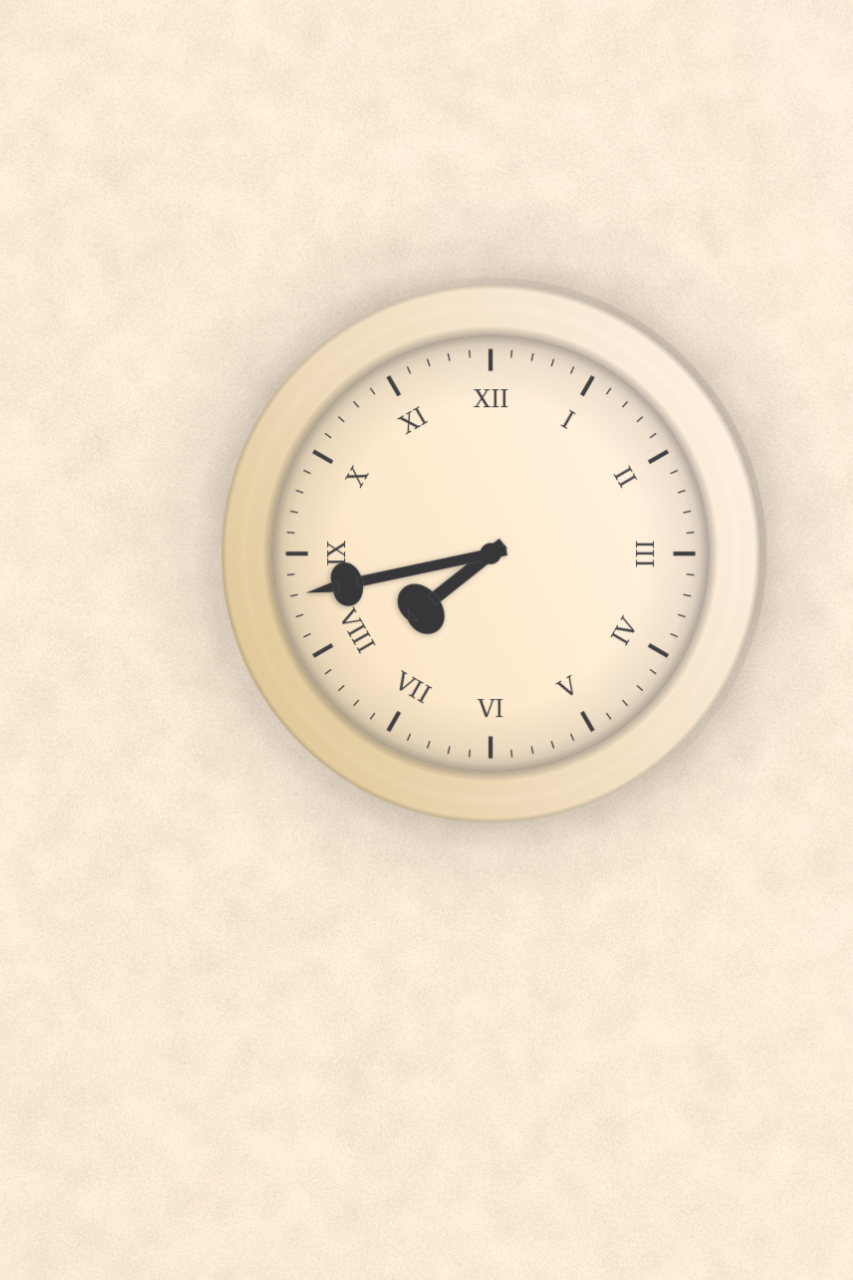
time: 7:43
